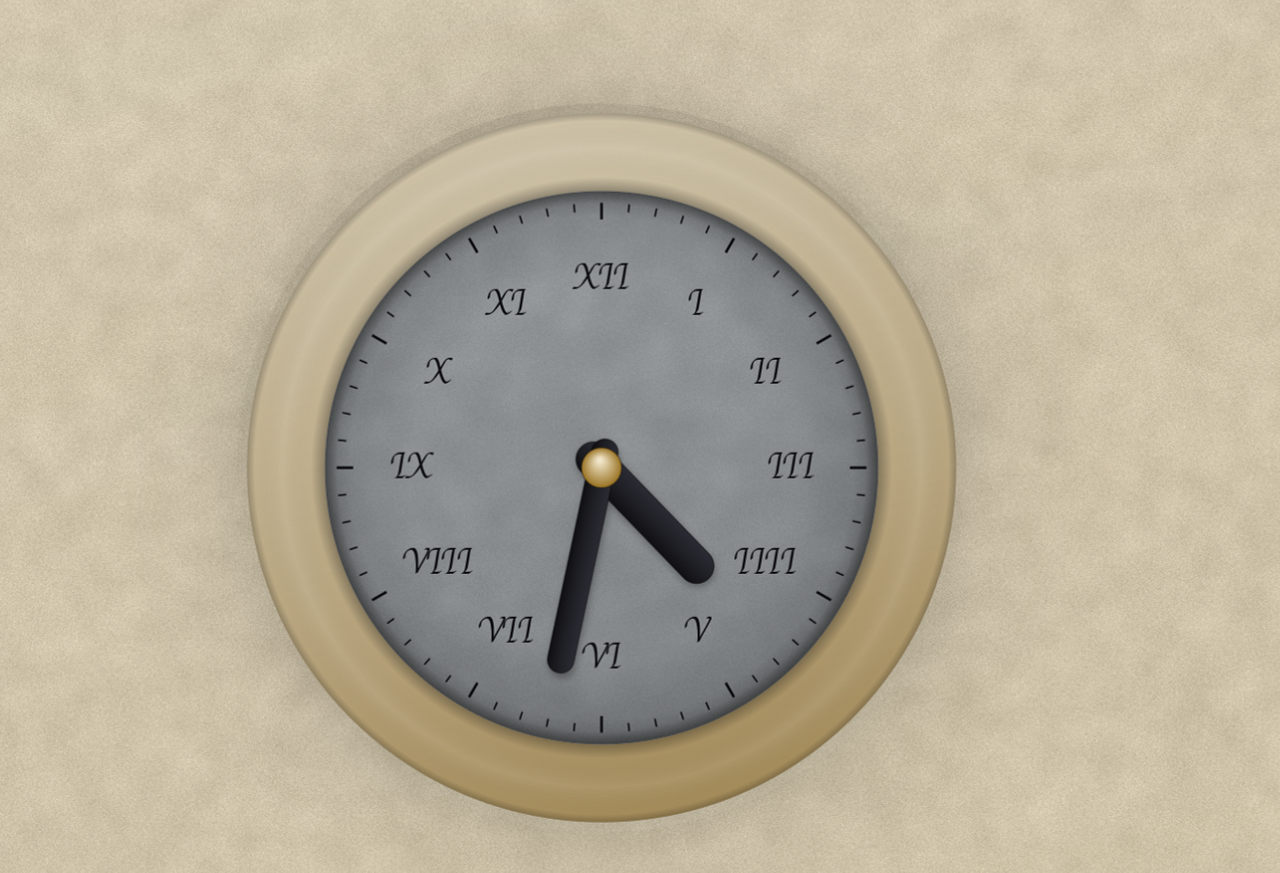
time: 4:32
